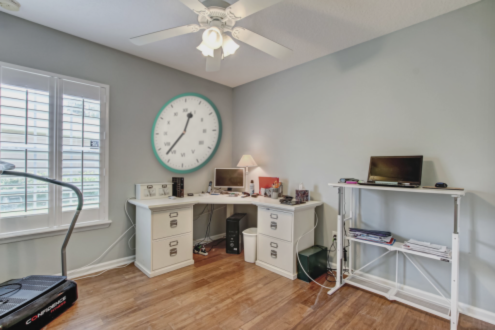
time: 12:37
